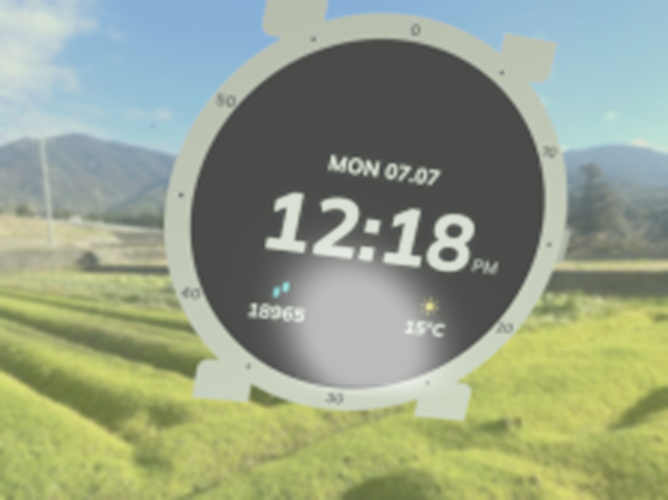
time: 12:18
